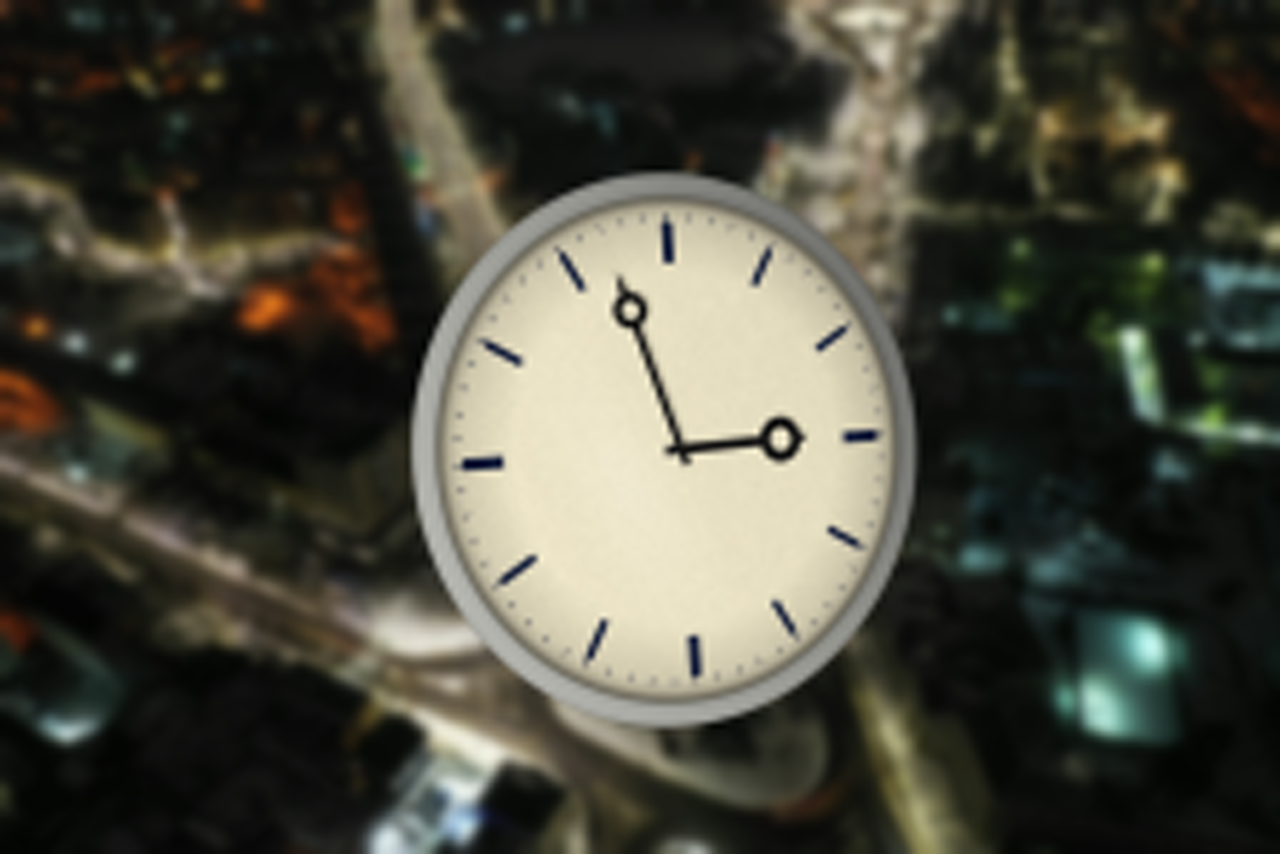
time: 2:57
